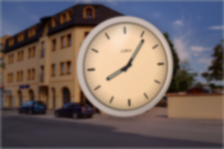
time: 8:06
